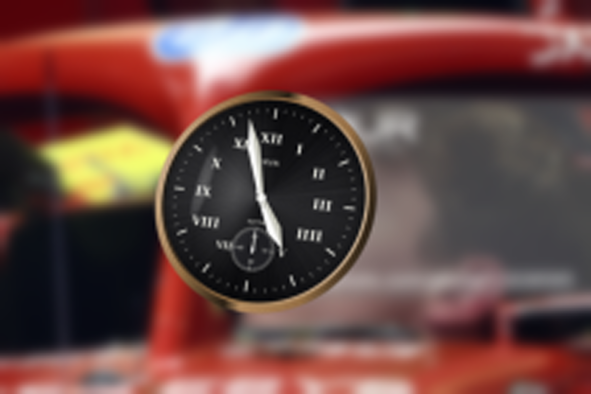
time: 4:57
